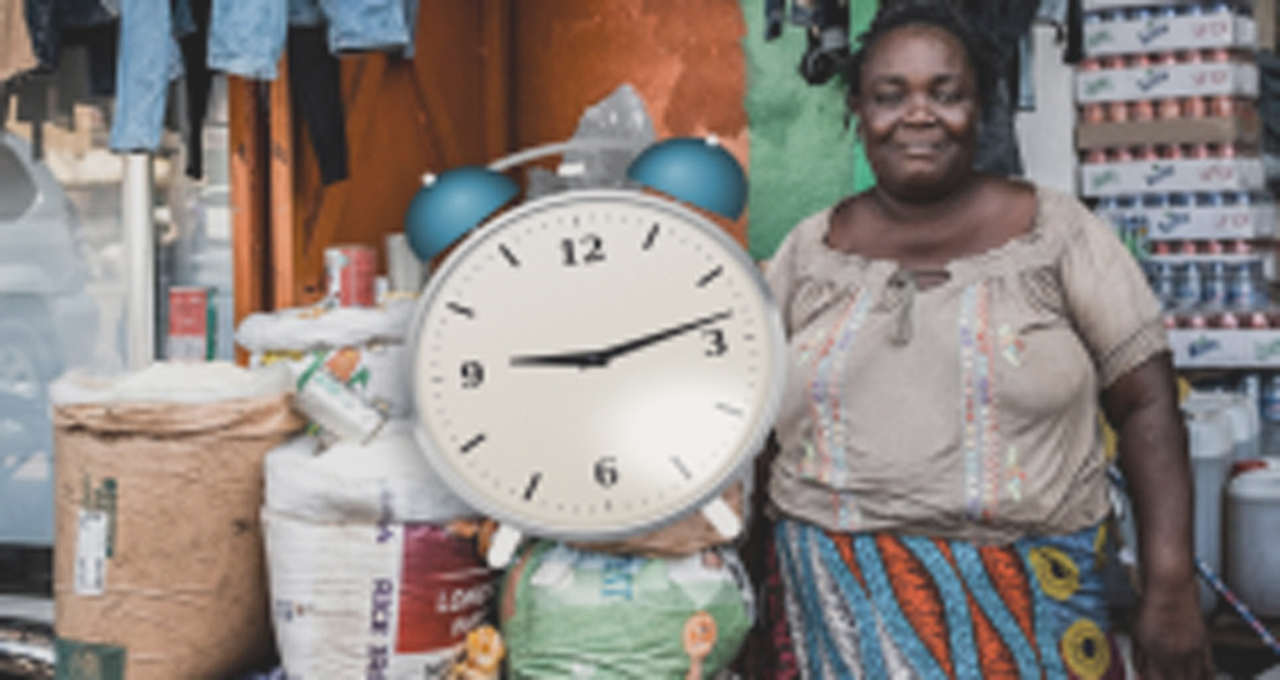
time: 9:13
